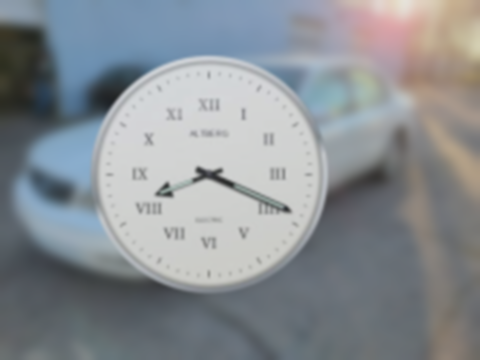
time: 8:19
